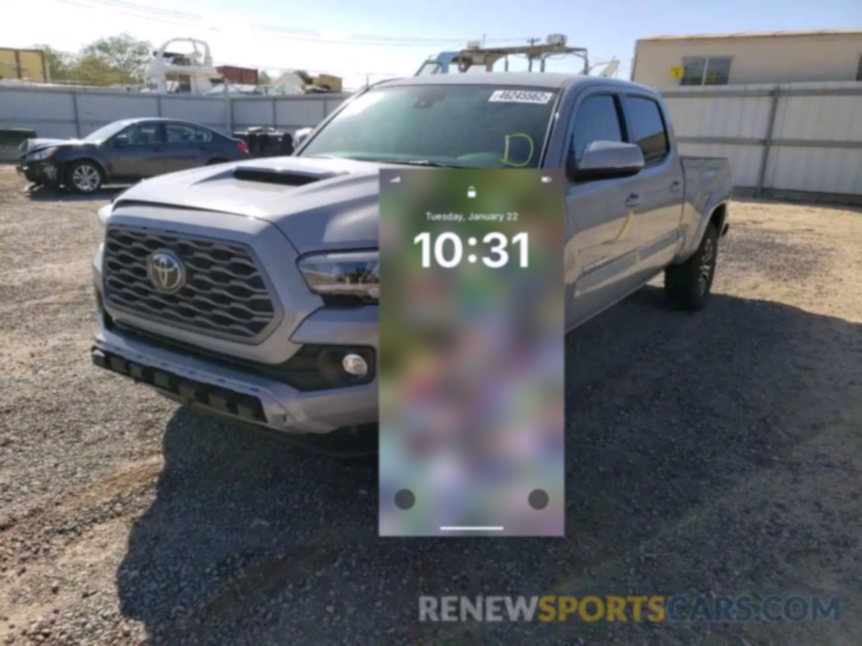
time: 10:31
